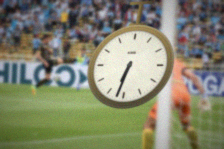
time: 6:32
